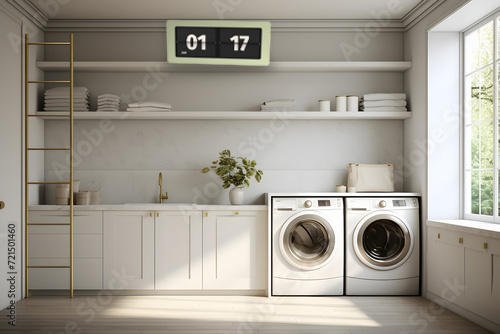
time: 1:17
